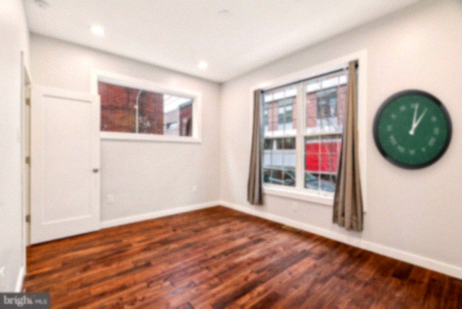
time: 1:01
